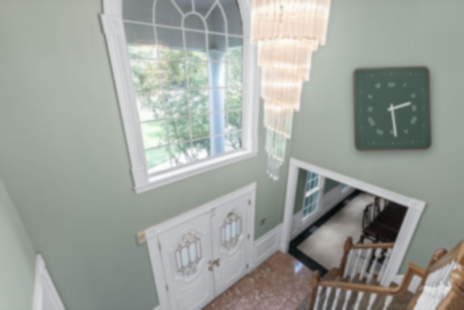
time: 2:29
